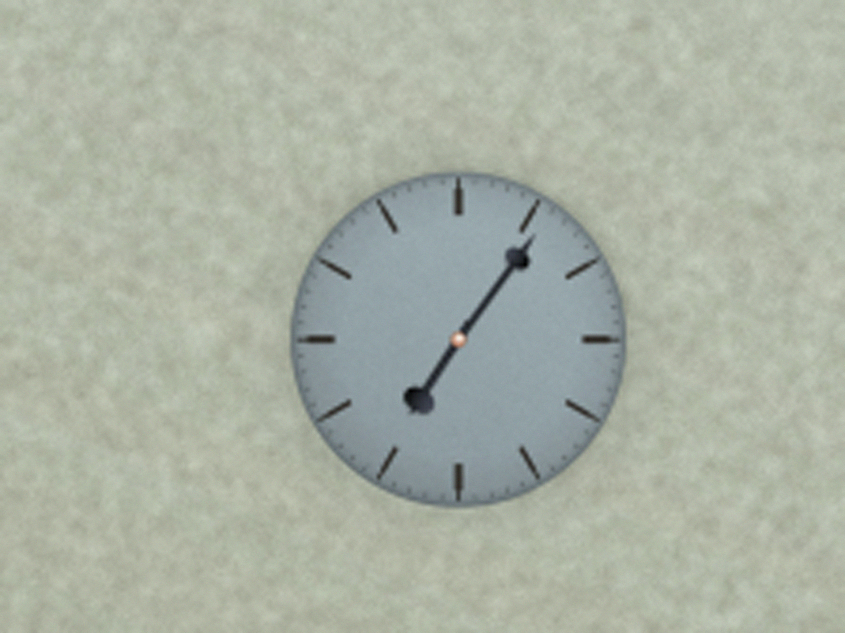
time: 7:06
